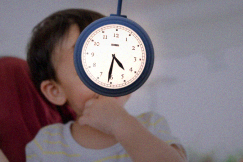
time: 4:31
